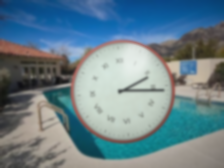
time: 2:16
